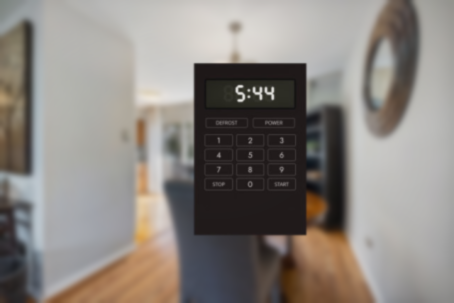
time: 5:44
